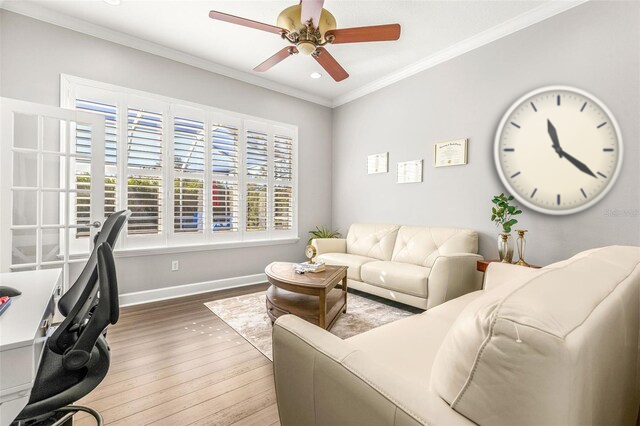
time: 11:21
